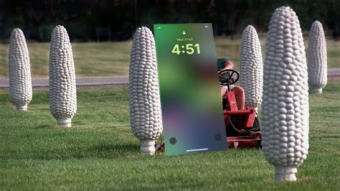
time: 4:51
